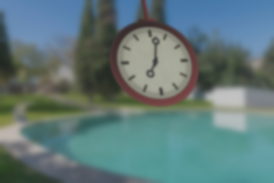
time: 7:02
